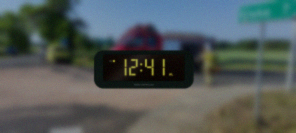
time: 12:41
